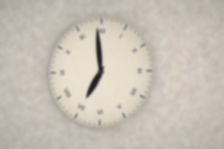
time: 6:59
